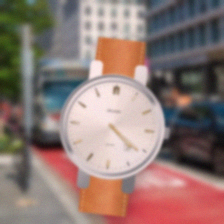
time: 4:21
